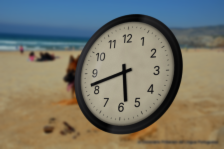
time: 5:42
